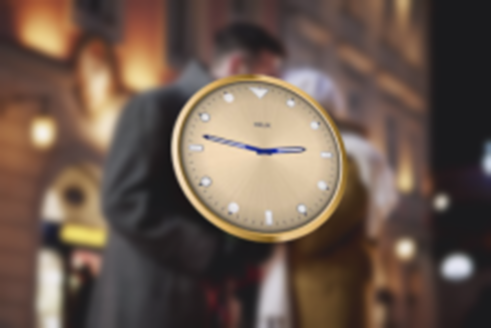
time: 2:47
